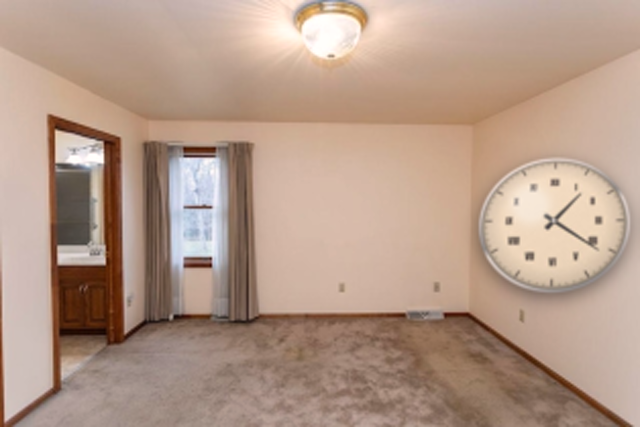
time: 1:21
